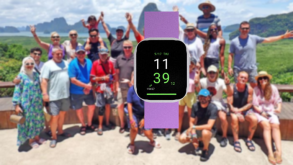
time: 11:39
